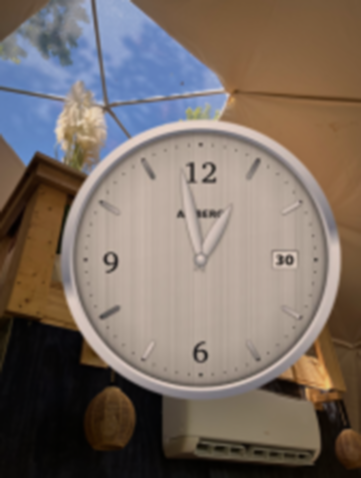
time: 12:58
